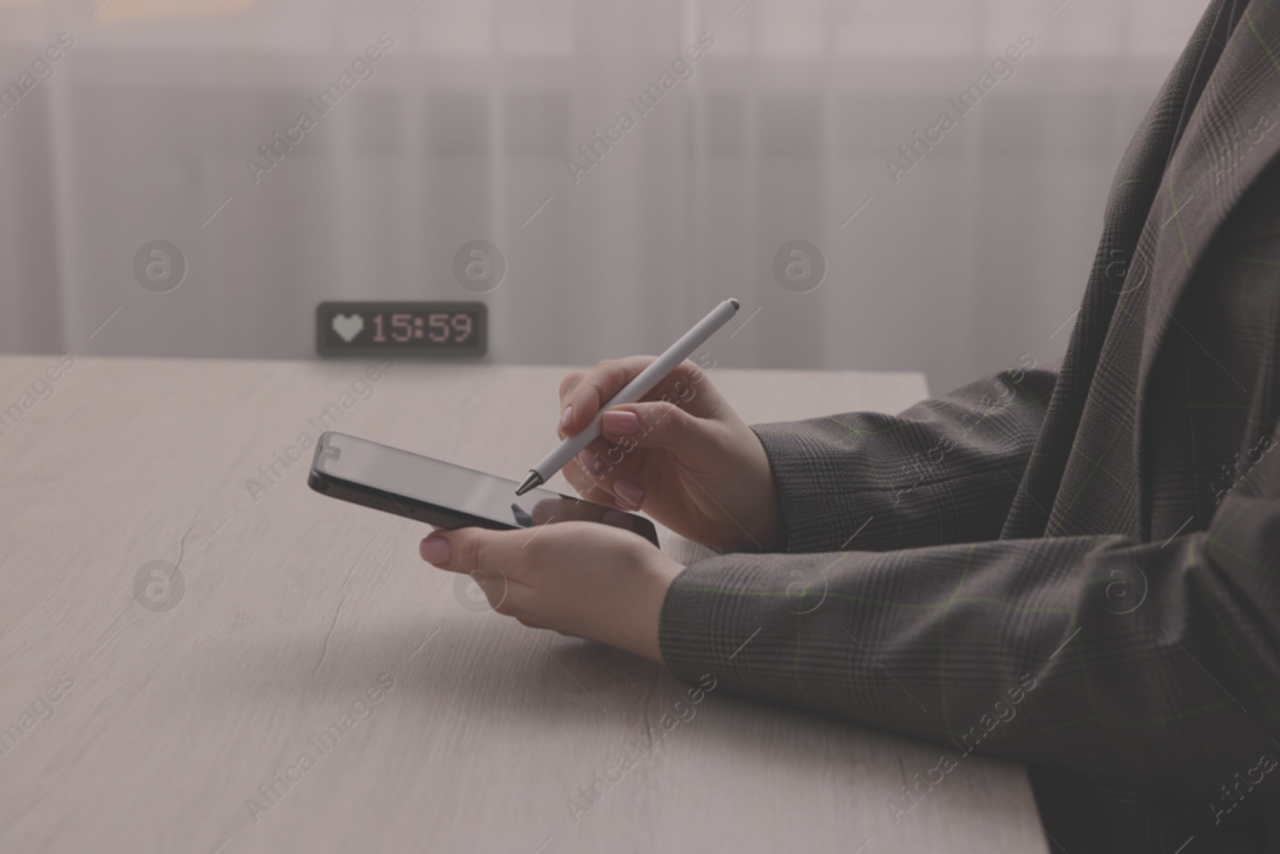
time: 15:59
